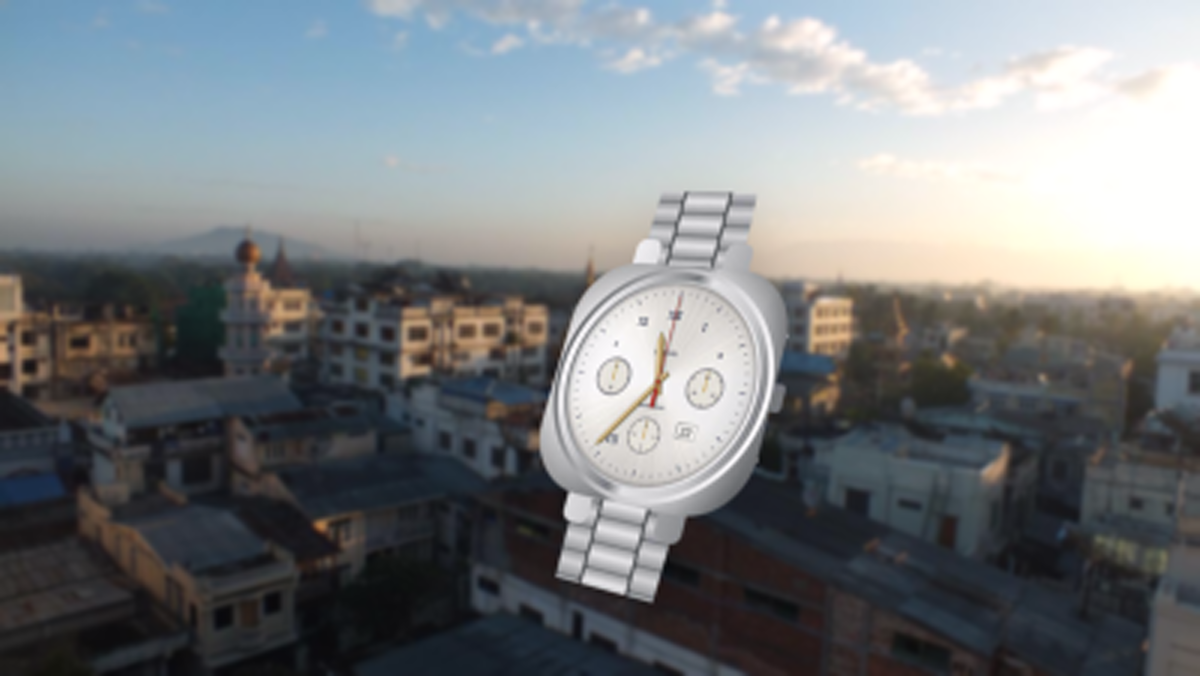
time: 11:36
